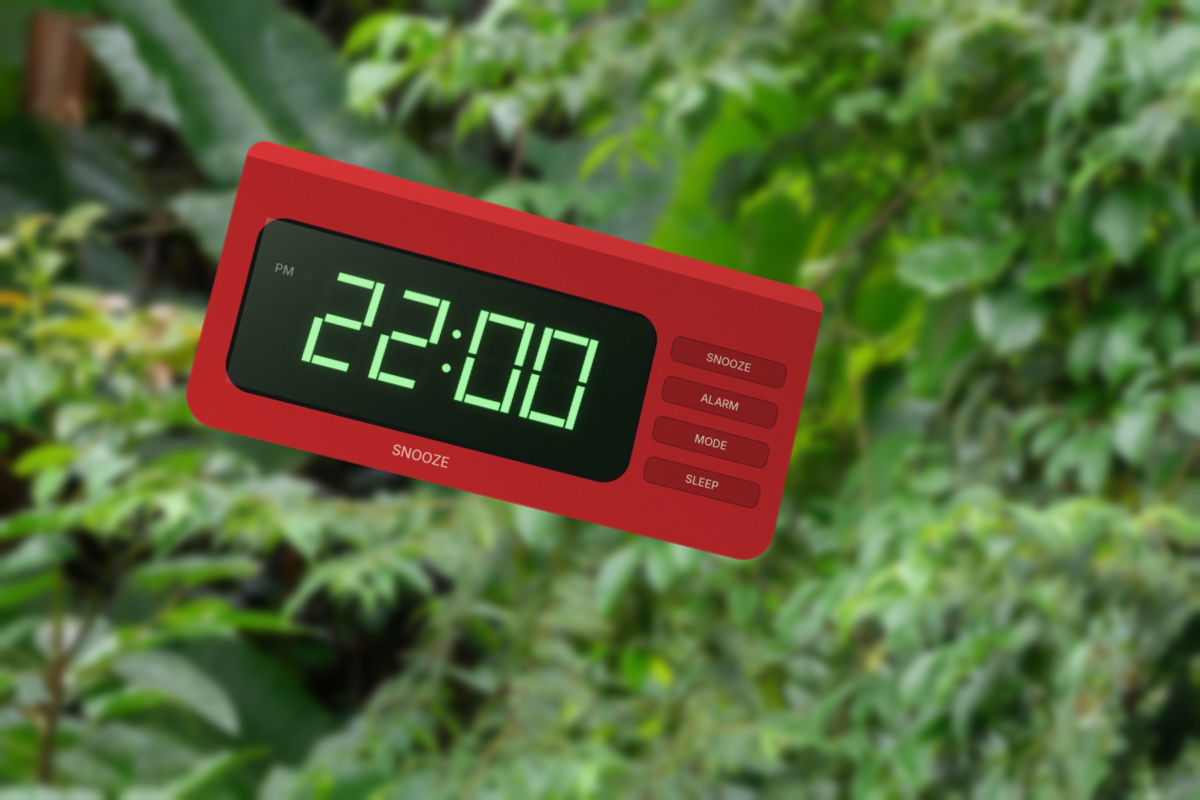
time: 22:00
